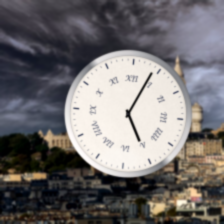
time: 5:04
